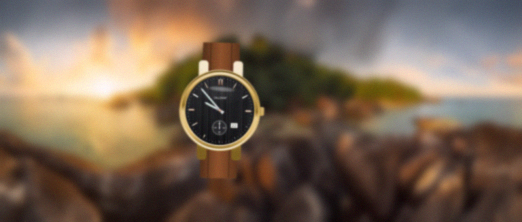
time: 9:53
